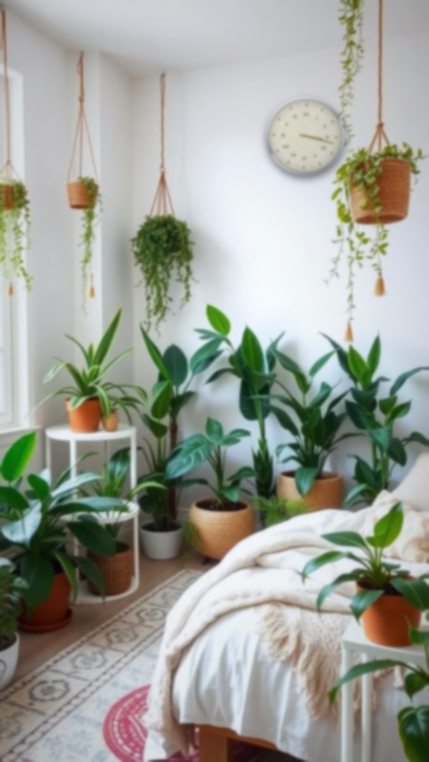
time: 3:17
